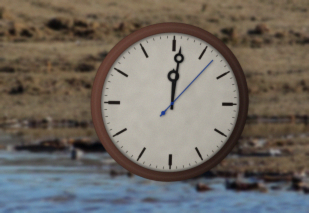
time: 12:01:07
